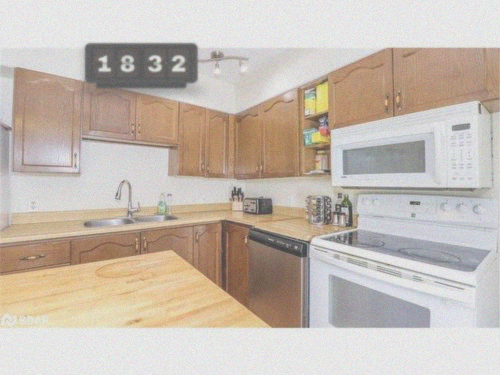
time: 18:32
